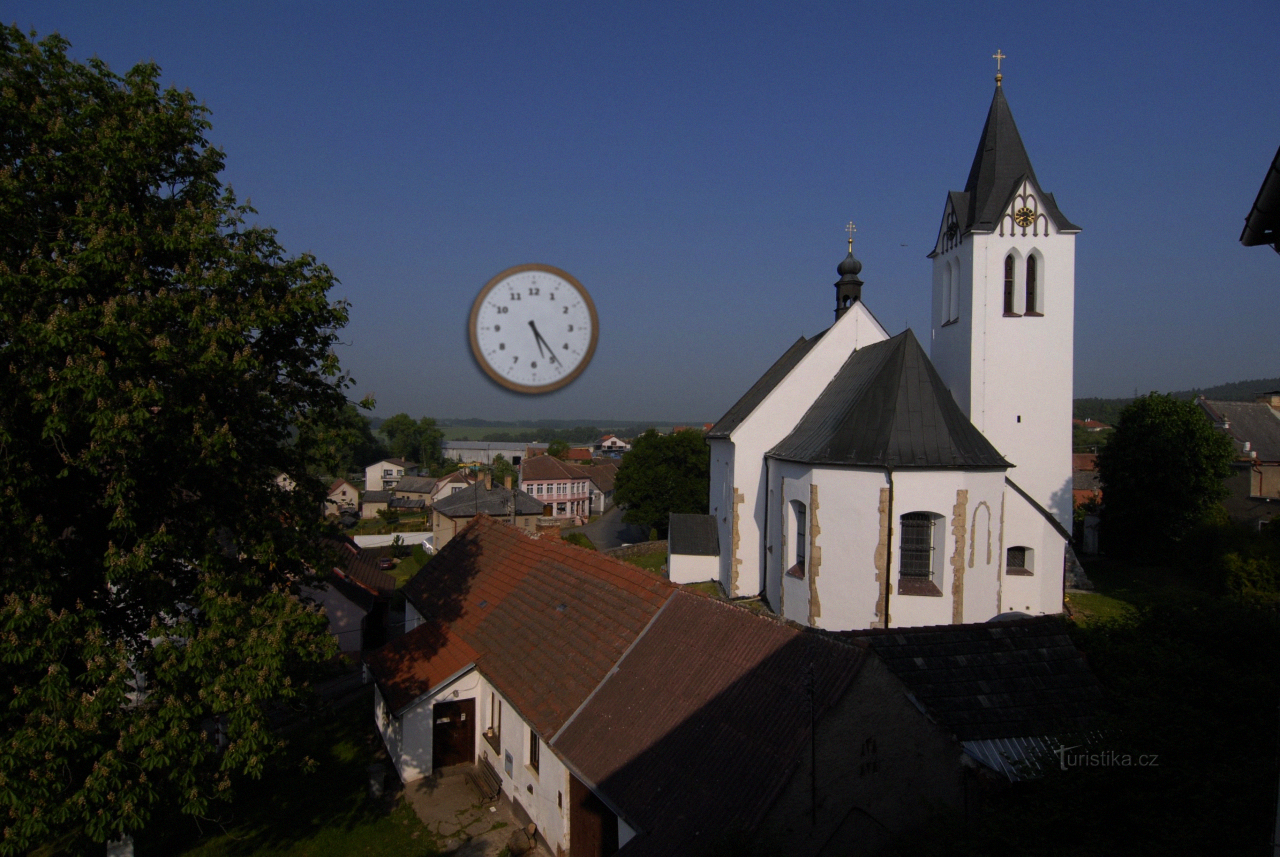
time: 5:24
